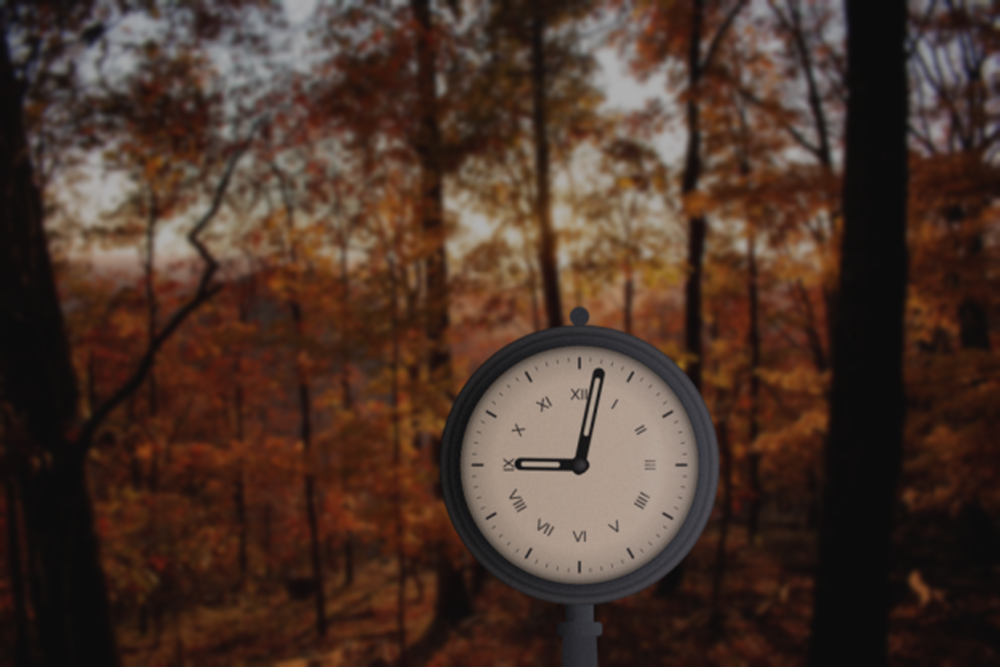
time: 9:02
